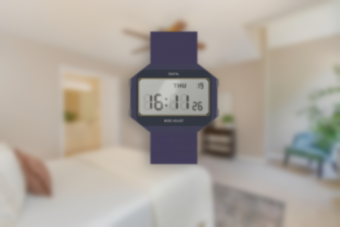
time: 16:11
